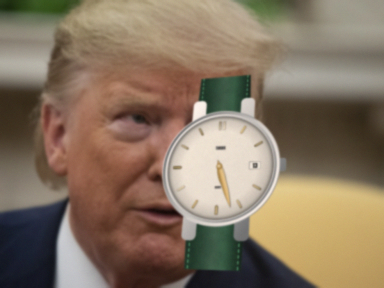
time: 5:27
